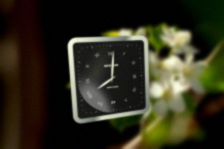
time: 8:01
